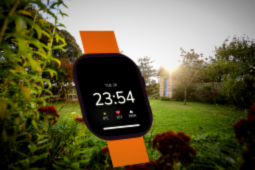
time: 23:54
